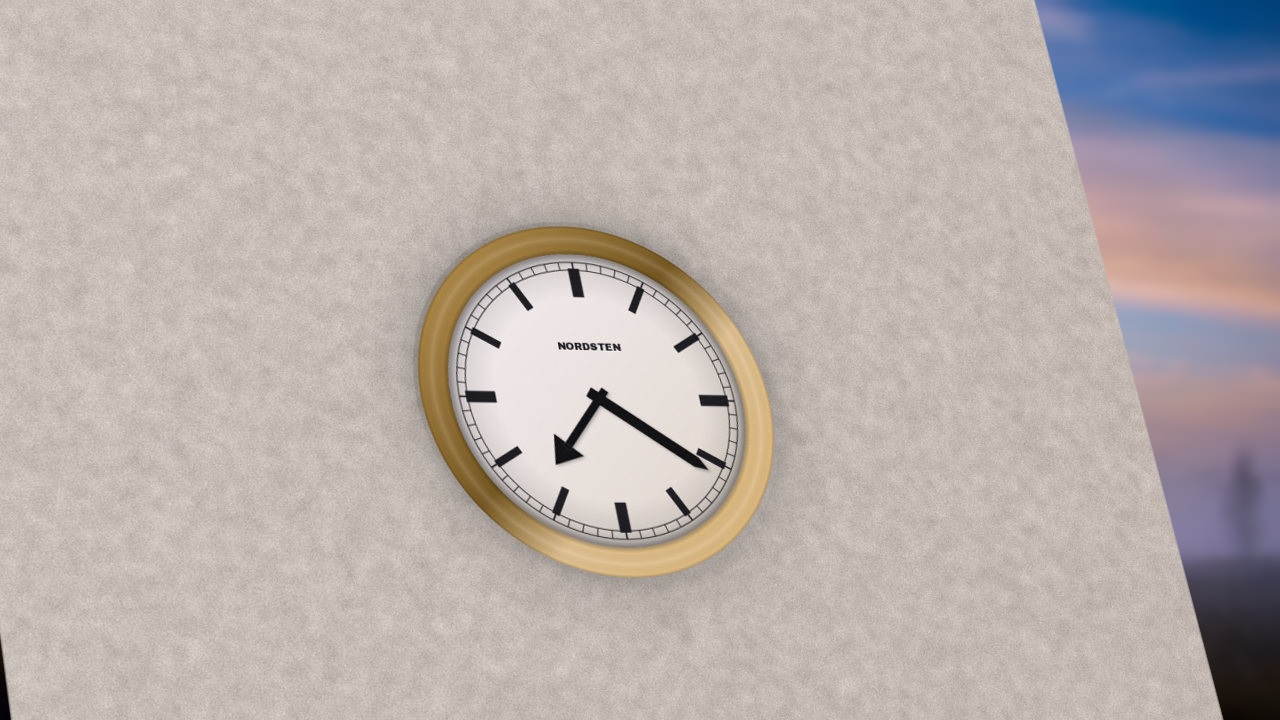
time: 7:21
